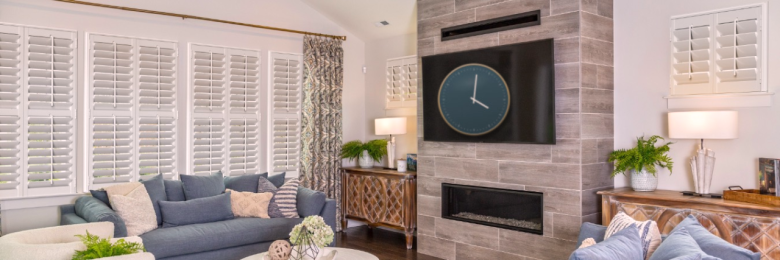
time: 4:01
